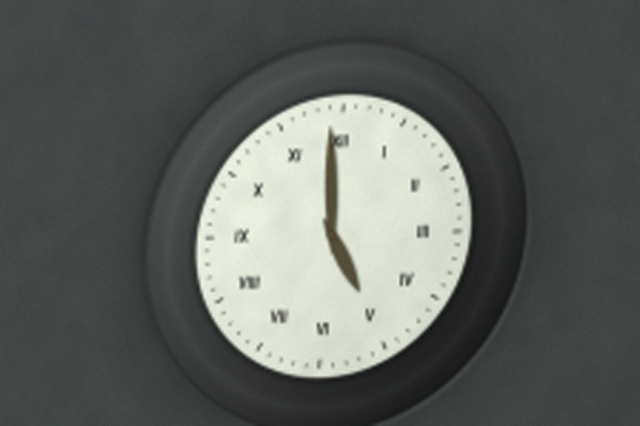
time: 4:59
